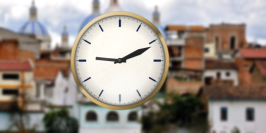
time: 9:11
